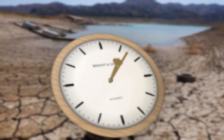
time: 1:07
